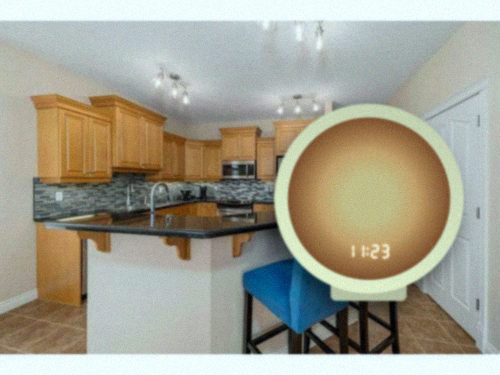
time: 11:23
